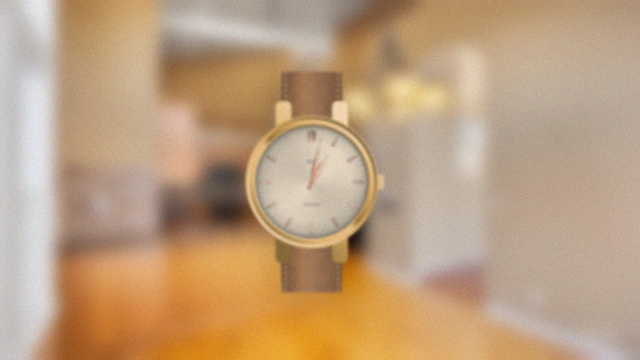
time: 1:02
